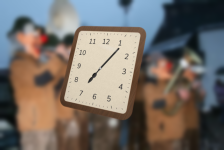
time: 7:06
